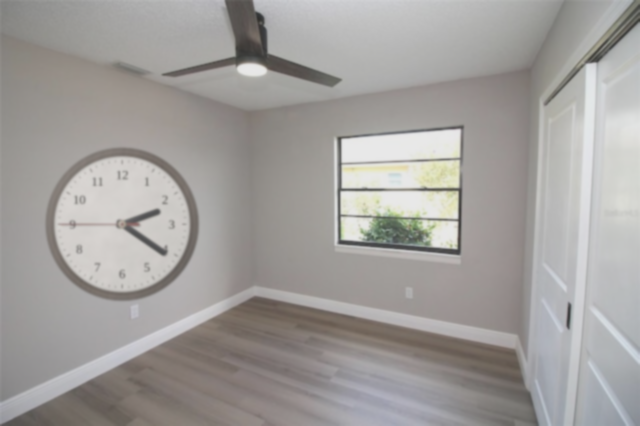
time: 2:20:45
